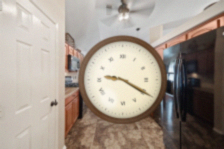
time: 9:20
